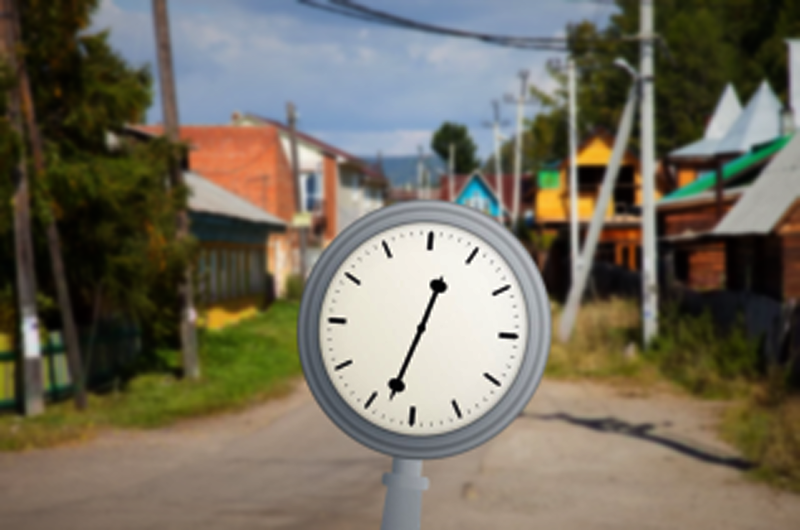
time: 12:33
